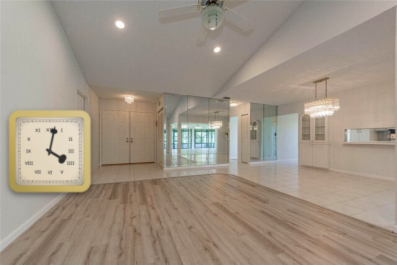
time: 4:02
